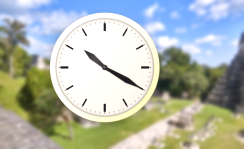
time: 10:20
